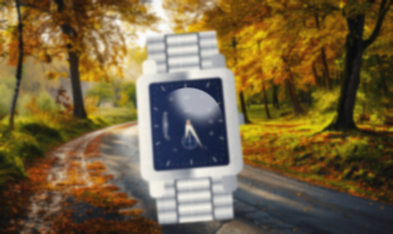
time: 6:26
